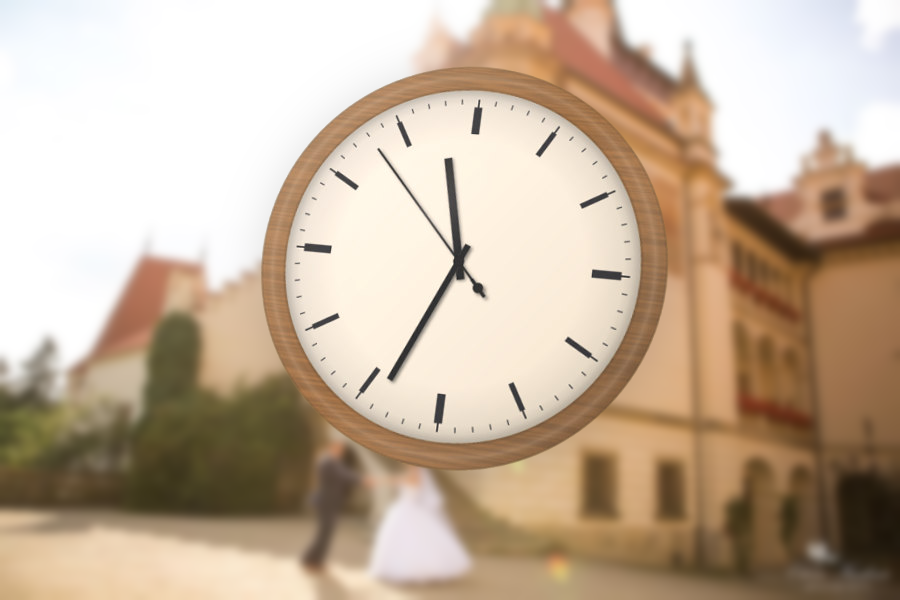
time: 11:33:53
